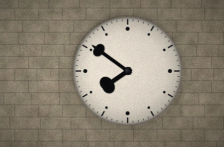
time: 7:51
